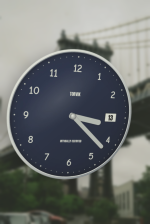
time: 3:22
